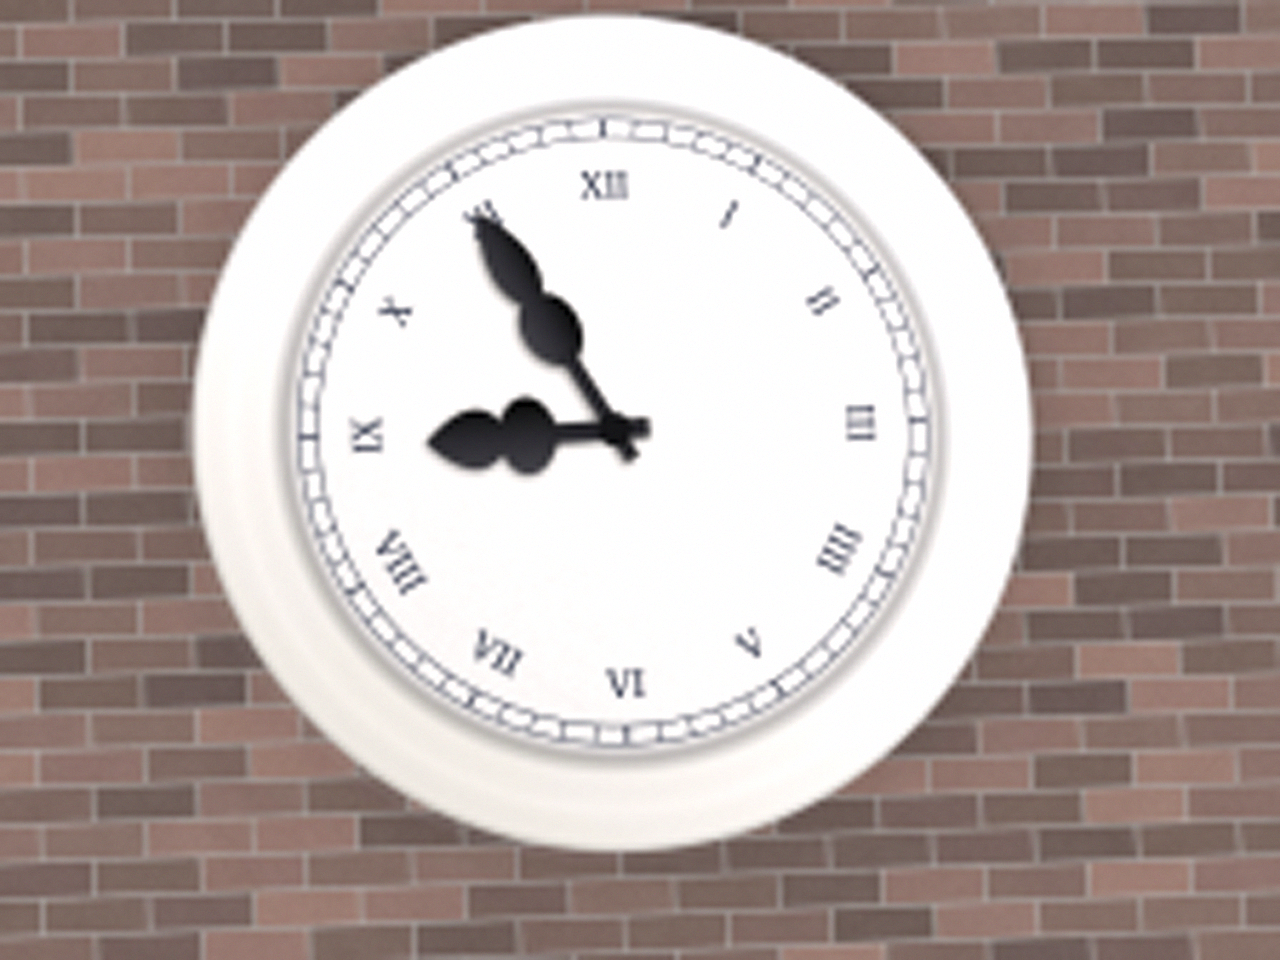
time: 8:55
